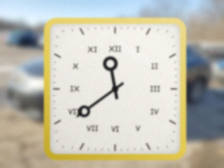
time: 11:39
